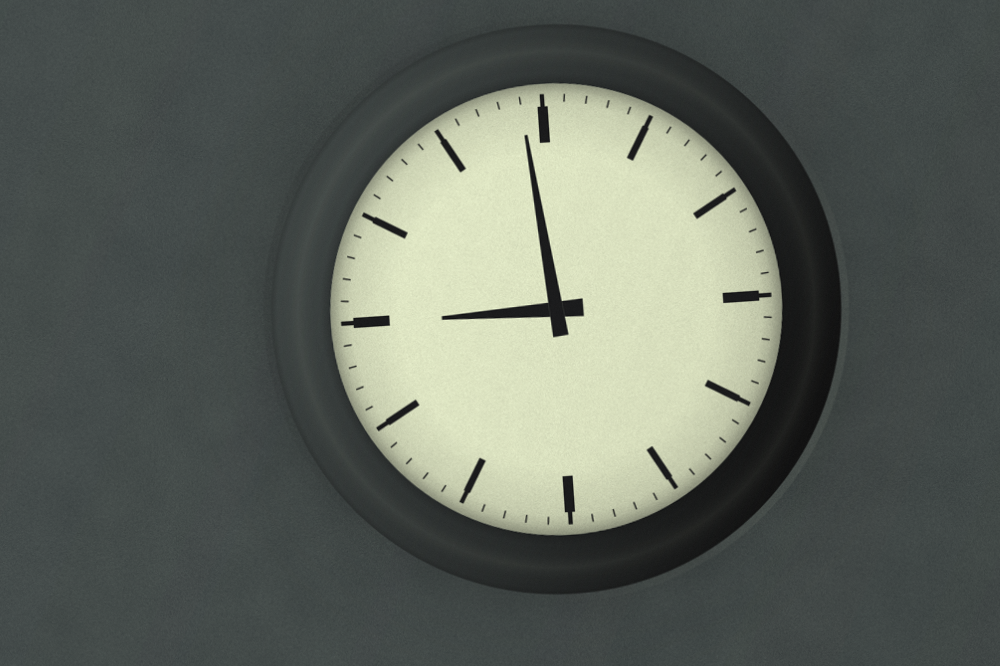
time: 8:59
